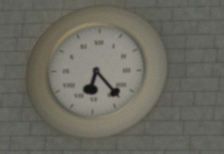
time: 6:23
